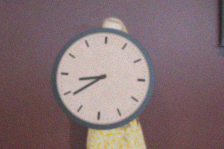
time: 8:39
